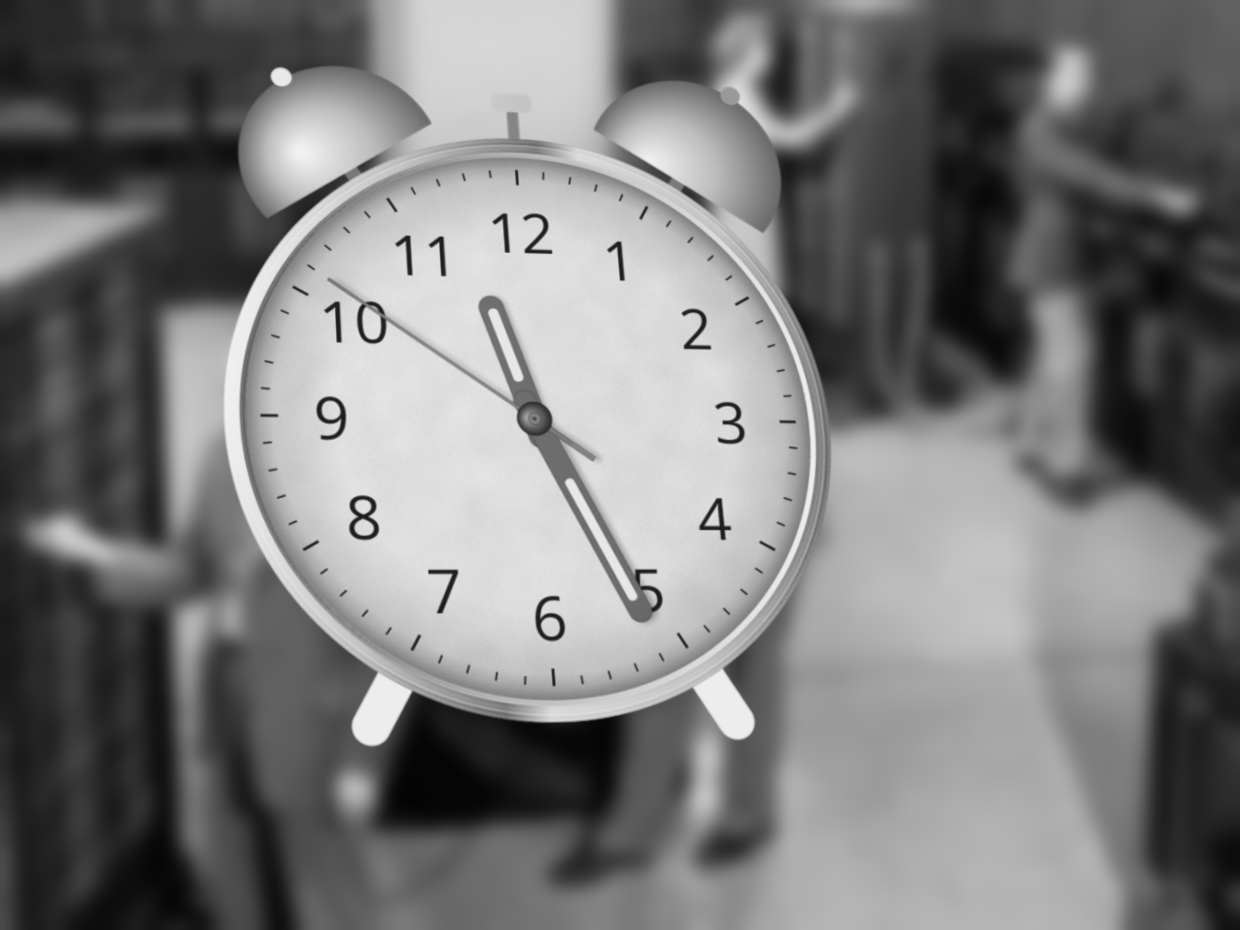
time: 11:25:51
